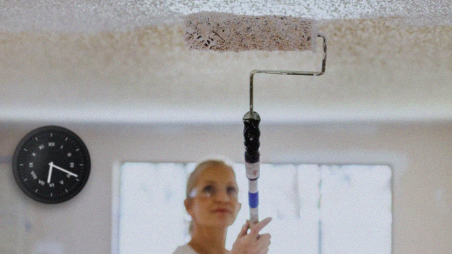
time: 6:19
